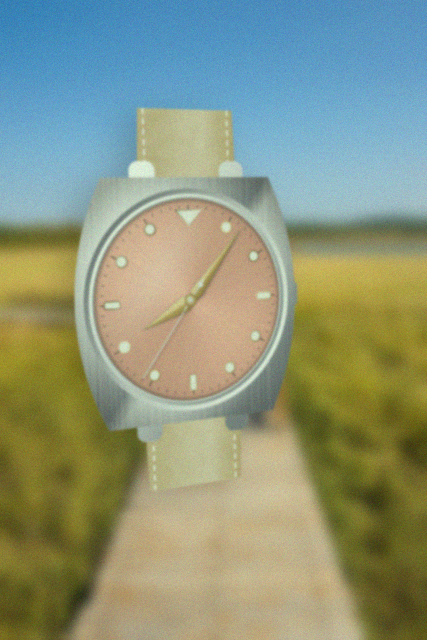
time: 8:06:36
